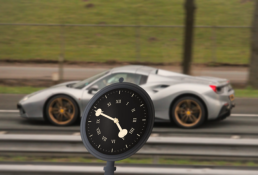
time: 4:49
